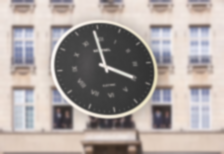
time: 3:59
